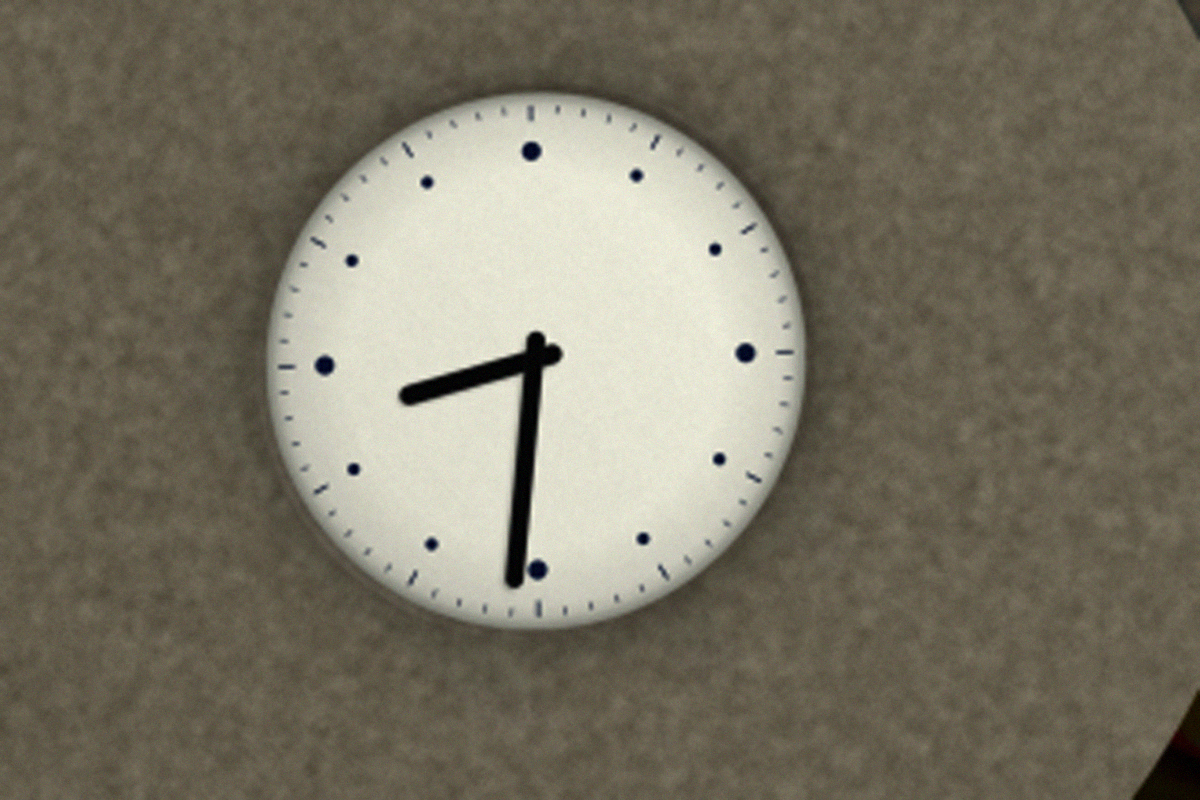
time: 8:31
